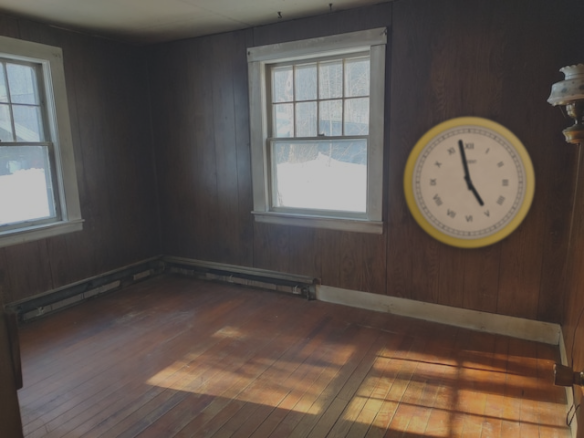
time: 4:58
